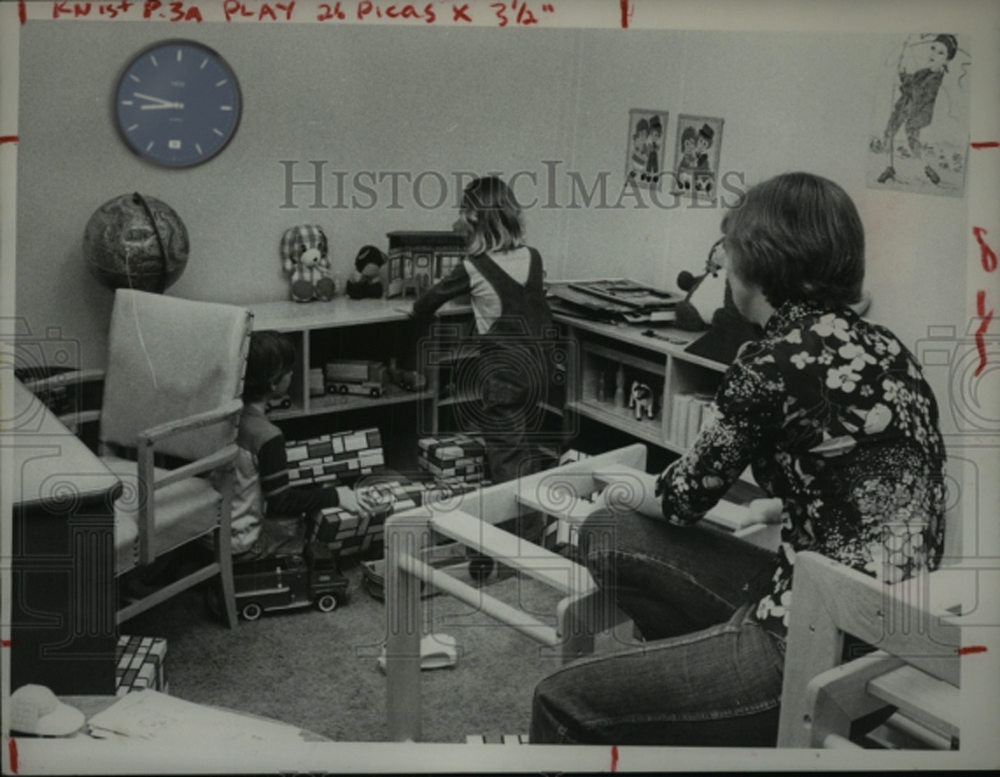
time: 8:47
